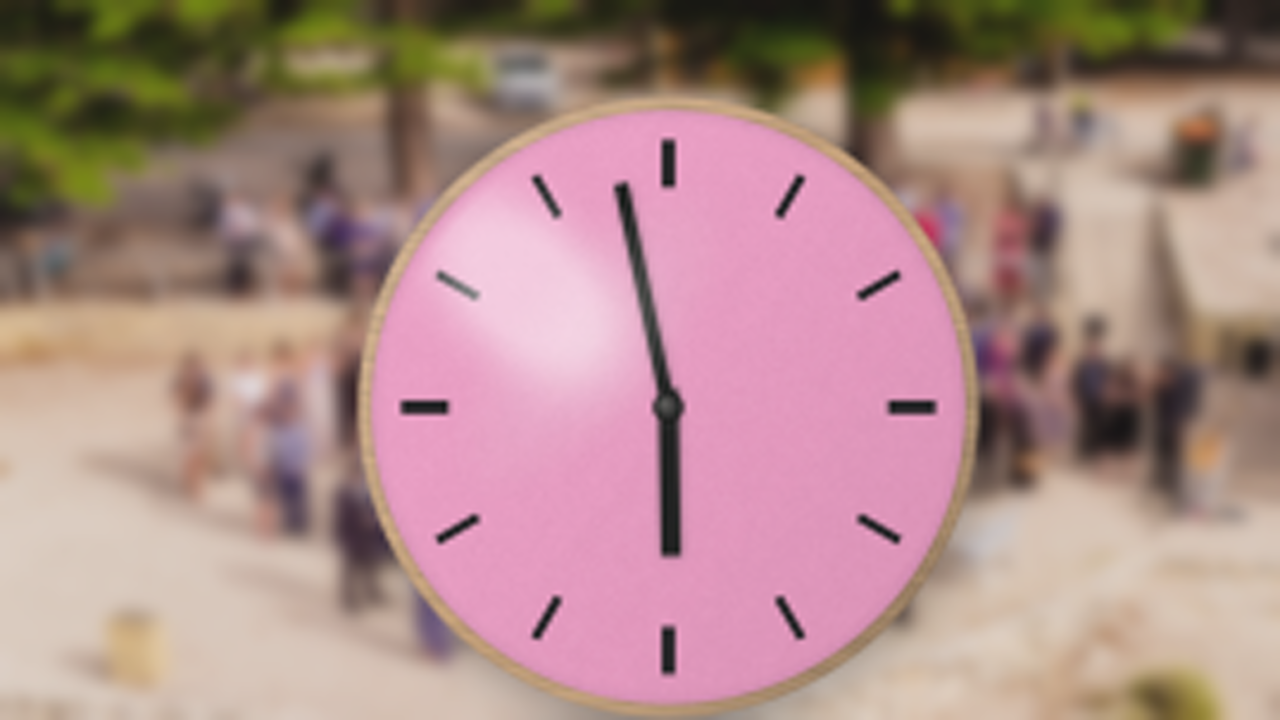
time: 5:58
